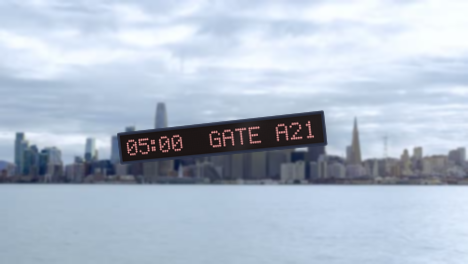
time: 5:00
